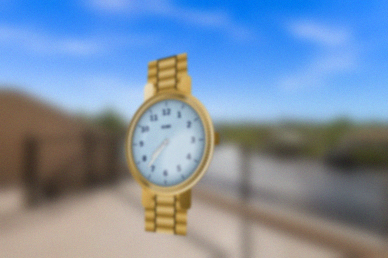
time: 7:37
